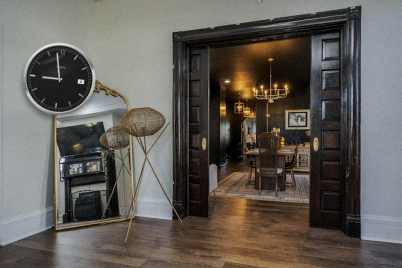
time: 8:58
